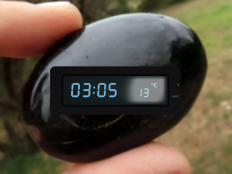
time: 3:05
